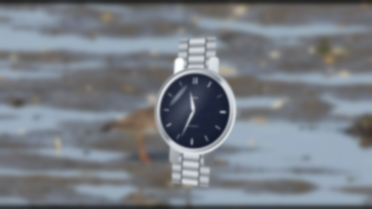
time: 11:34
